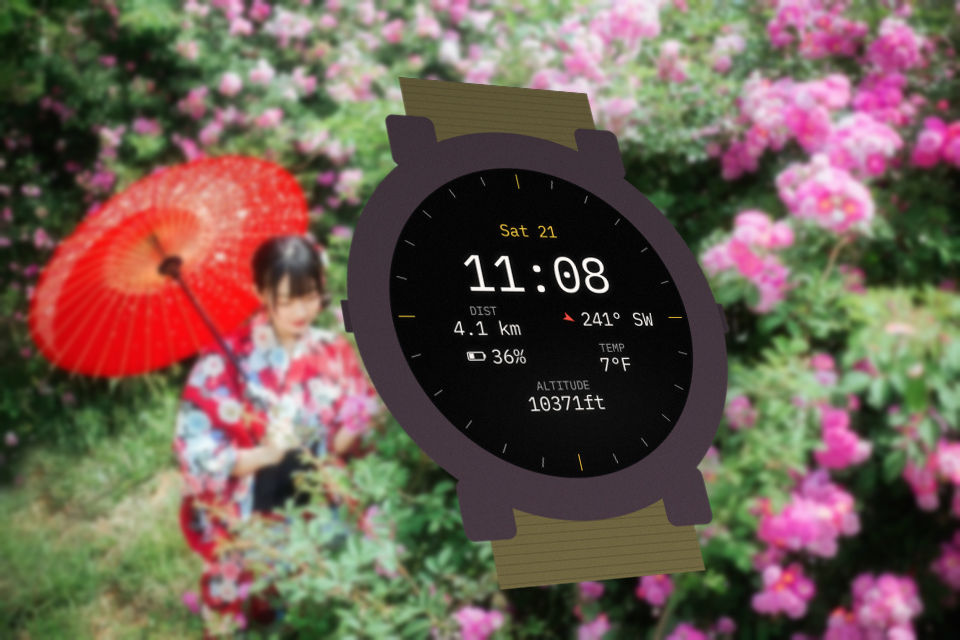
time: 11:08
